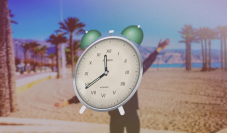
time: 11:39
